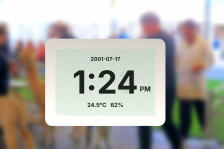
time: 1:24
